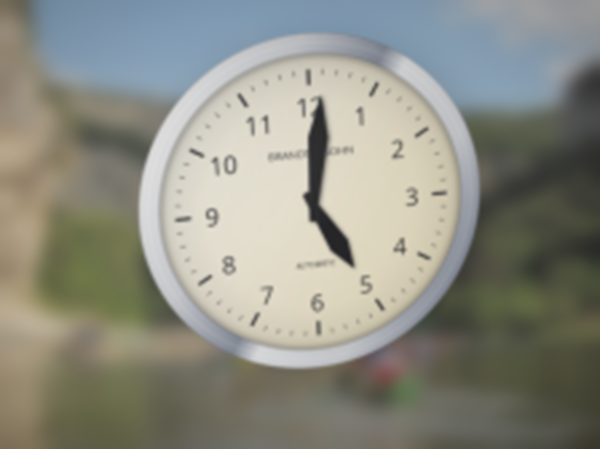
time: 5:01
